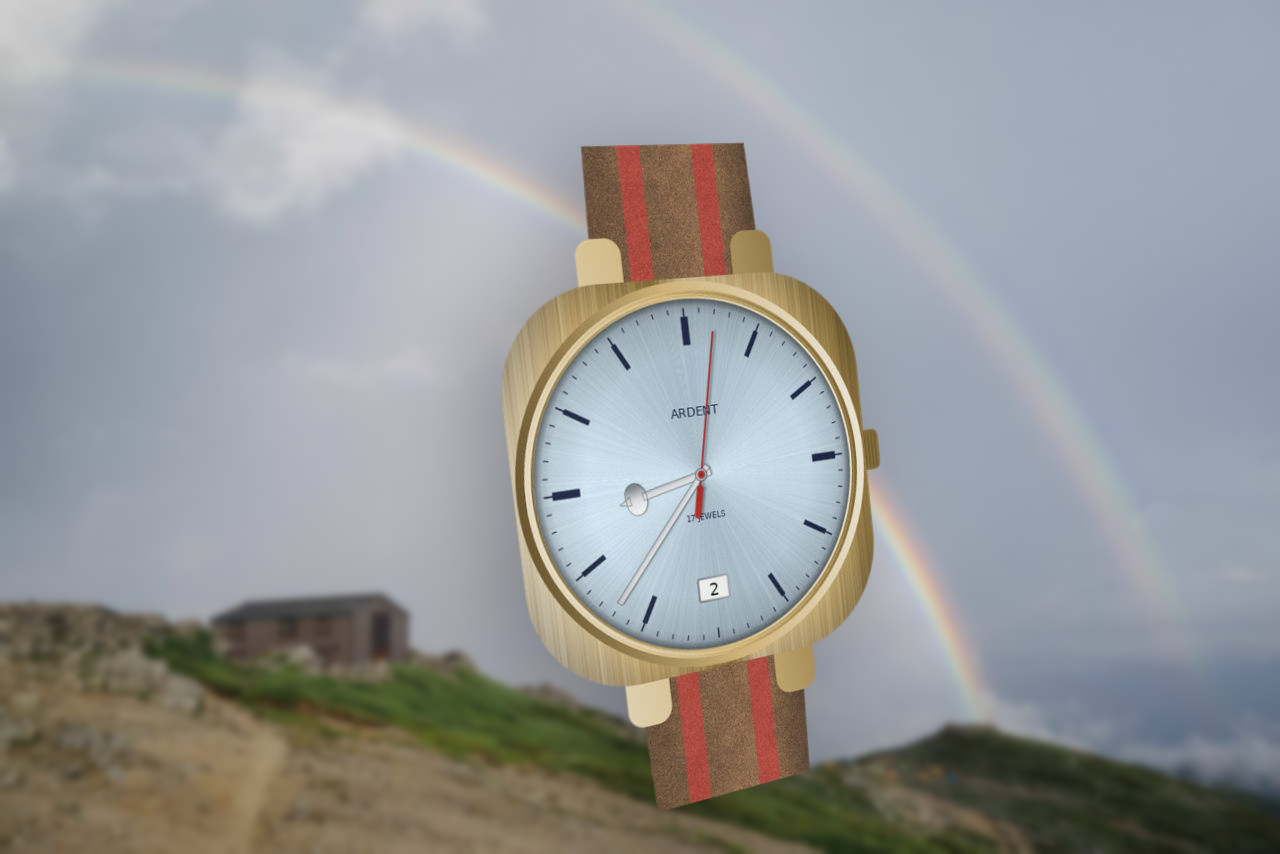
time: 8:37:02
